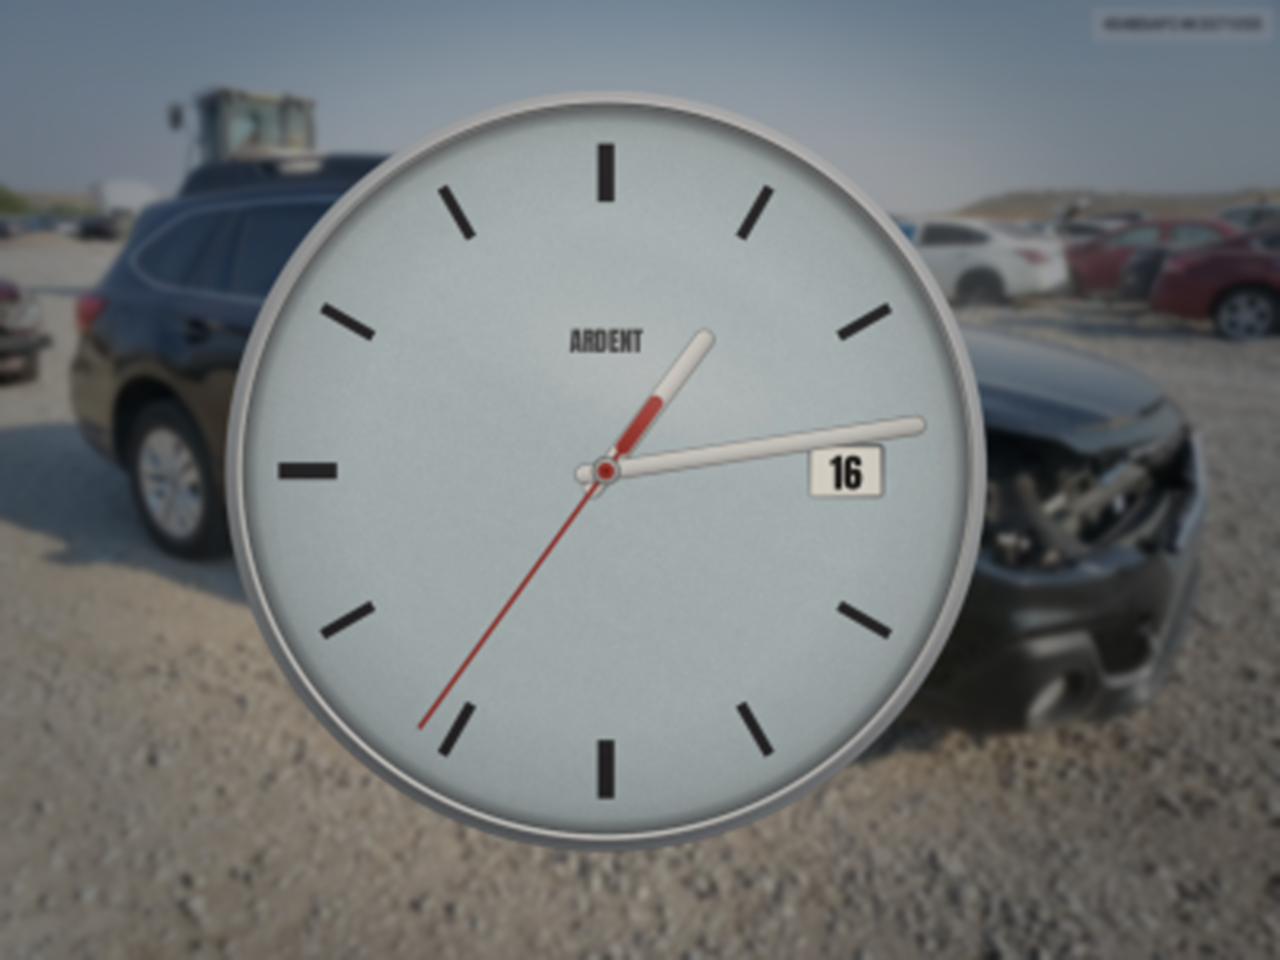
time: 1:13:36
